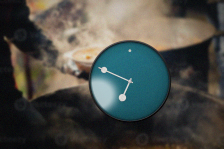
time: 6:49
